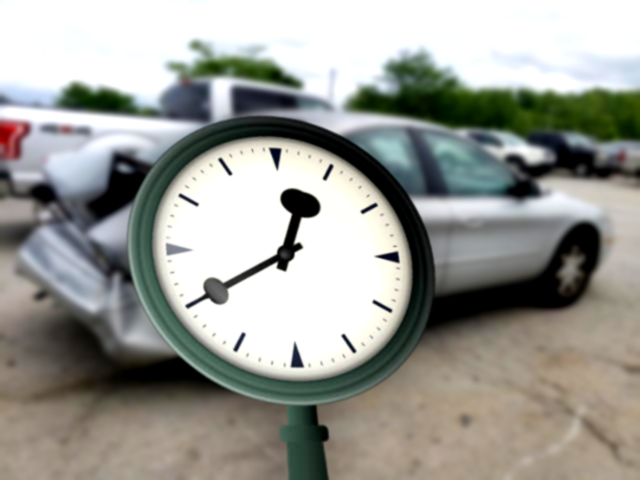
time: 12:40
